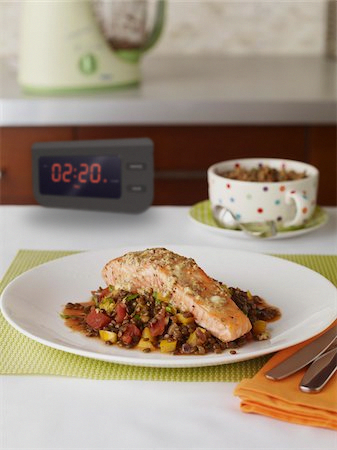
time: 2:20
